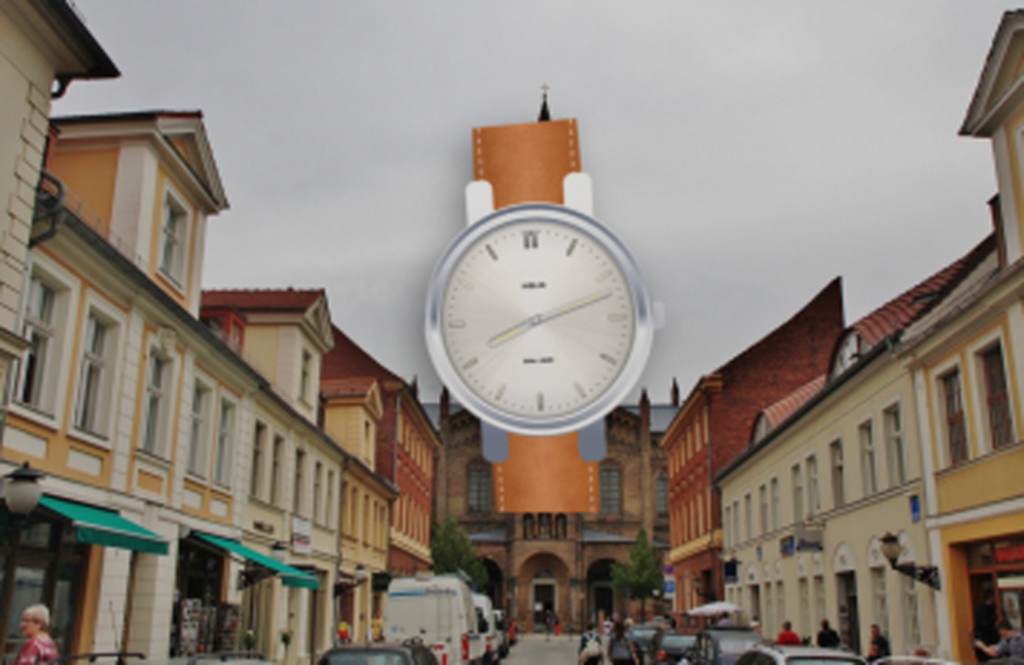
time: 8:12
